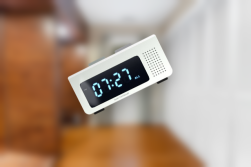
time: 7:27
